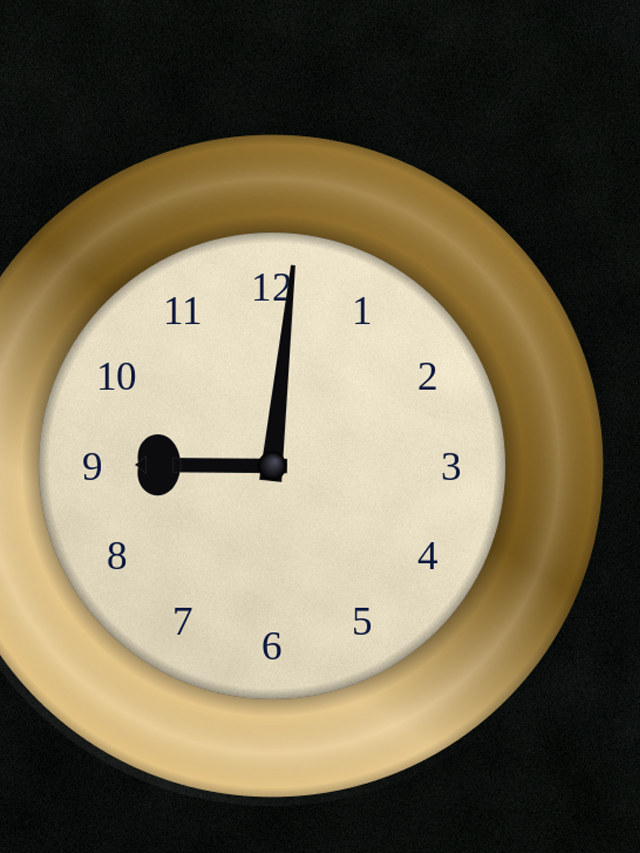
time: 9:01
